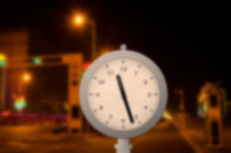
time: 11:27
